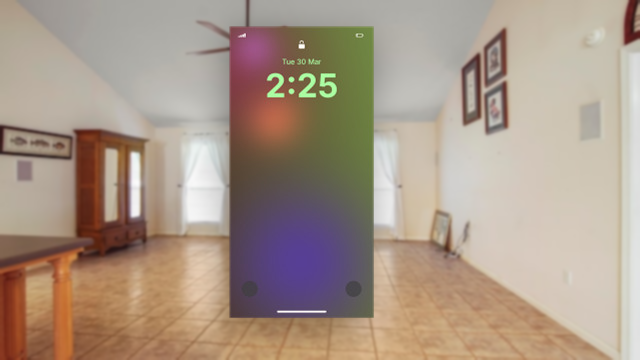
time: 2:25
